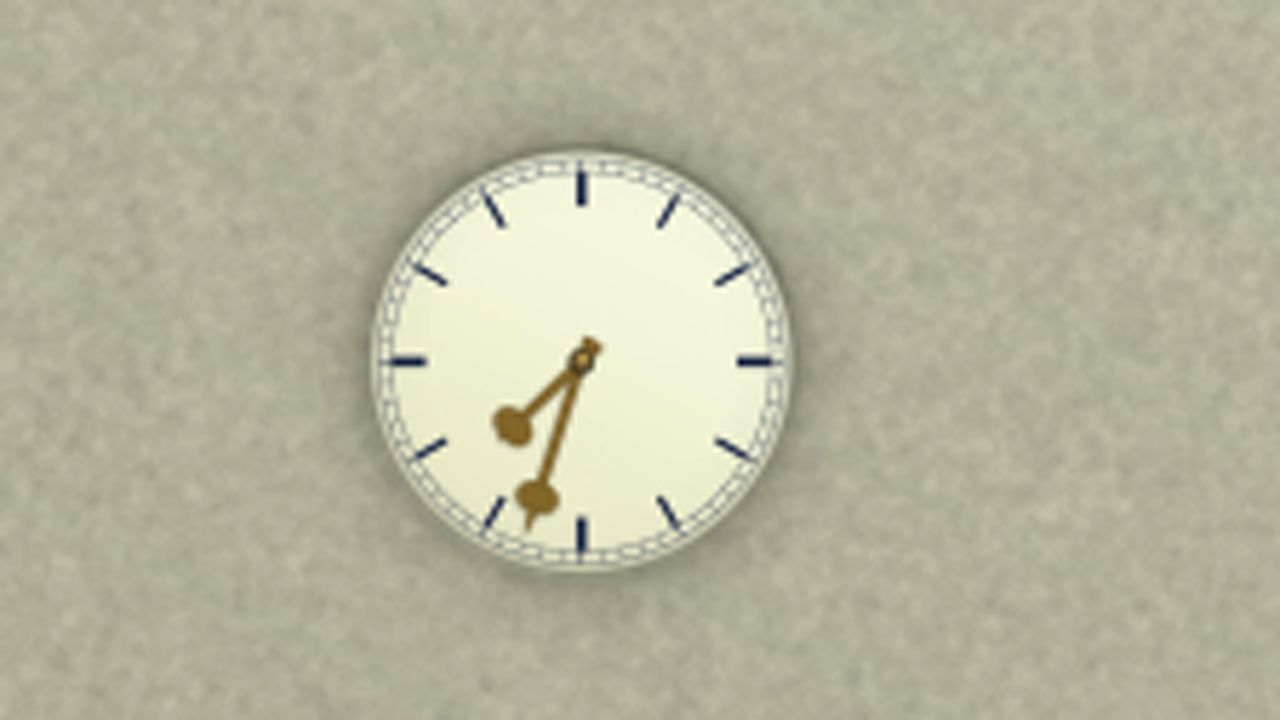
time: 7:33
